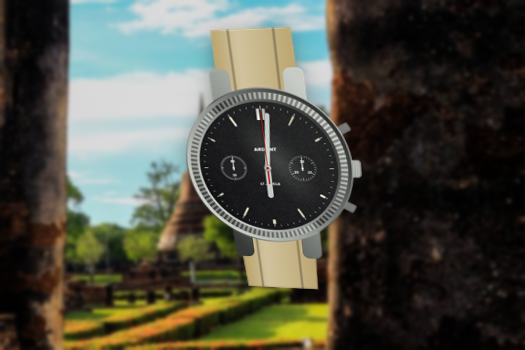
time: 6:01
